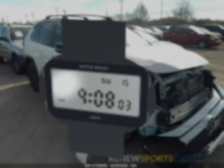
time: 9:08:03
